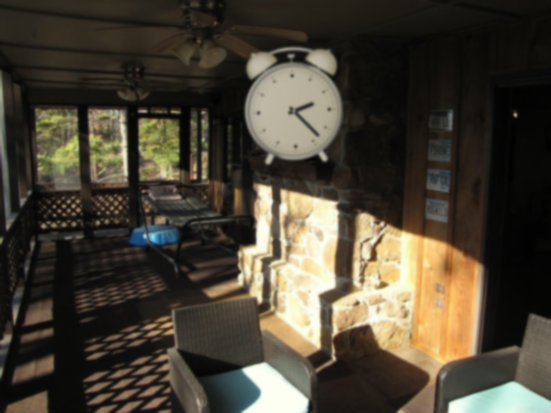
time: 2:23
